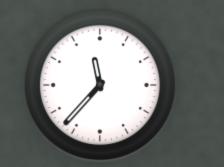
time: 11:37
